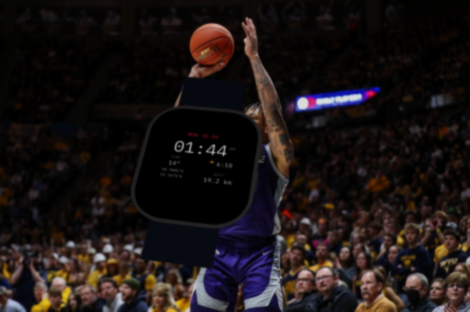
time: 1:44
